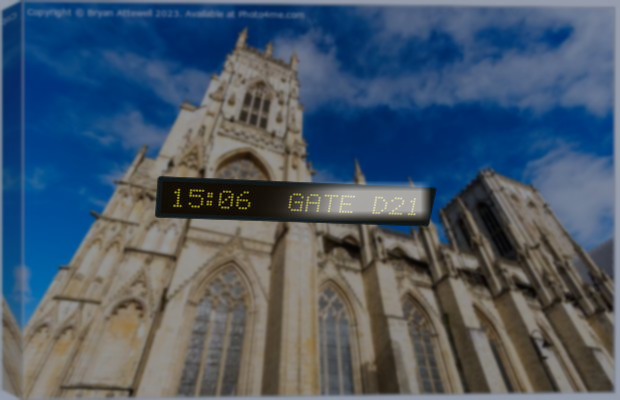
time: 15:06
